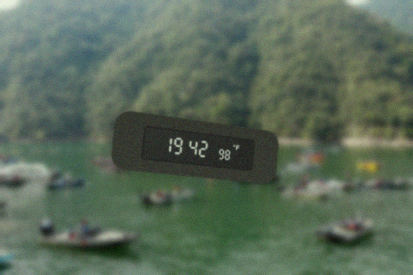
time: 19:42
